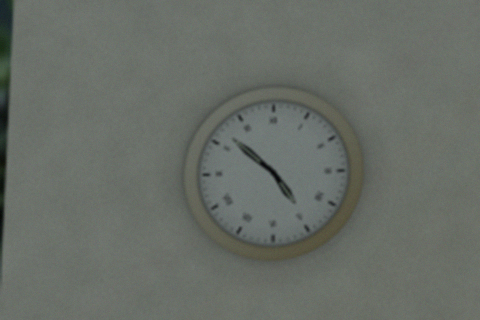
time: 4:52
